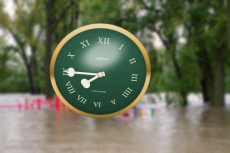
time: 7:45
